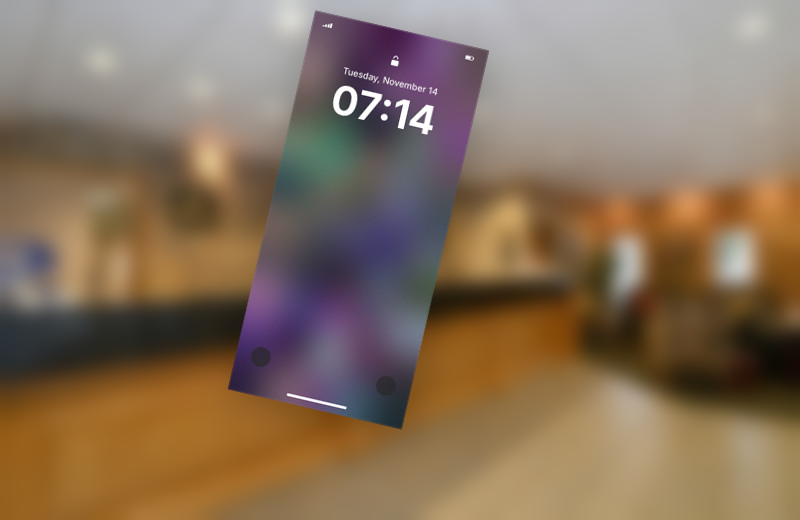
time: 7:14
